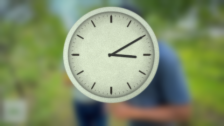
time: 3:10
